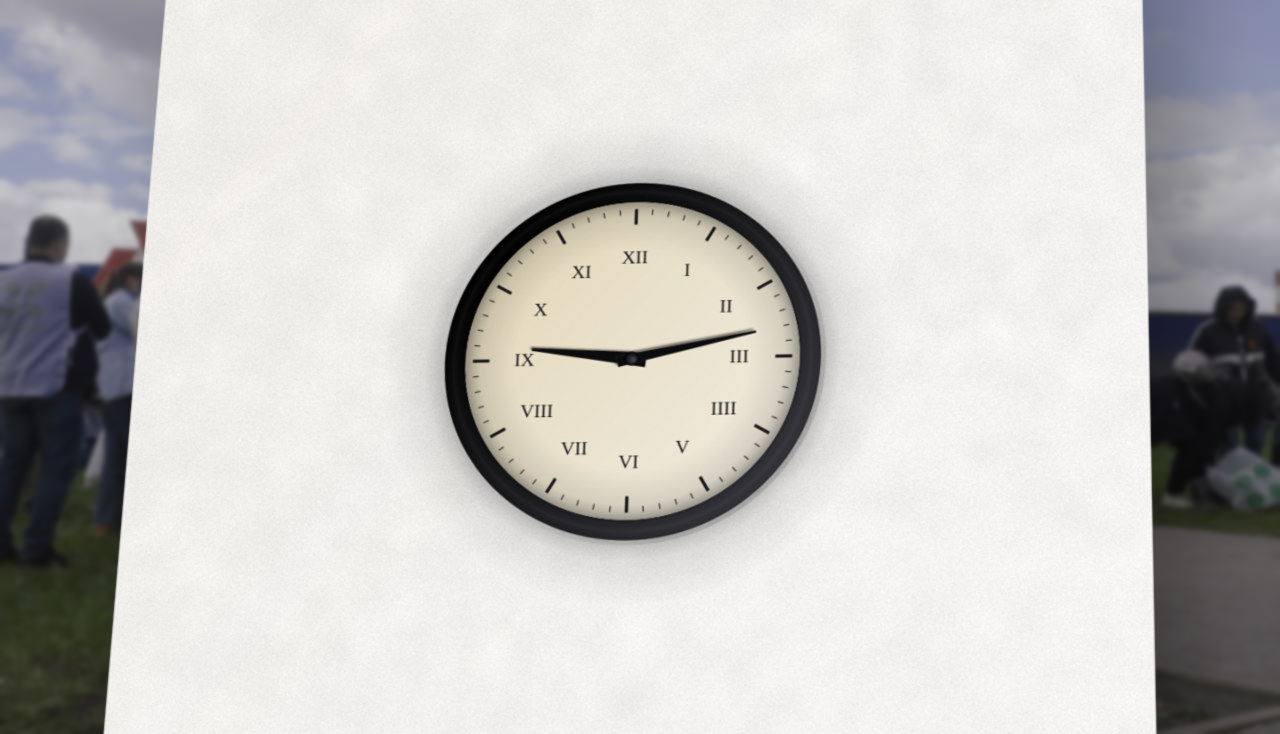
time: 9:13
